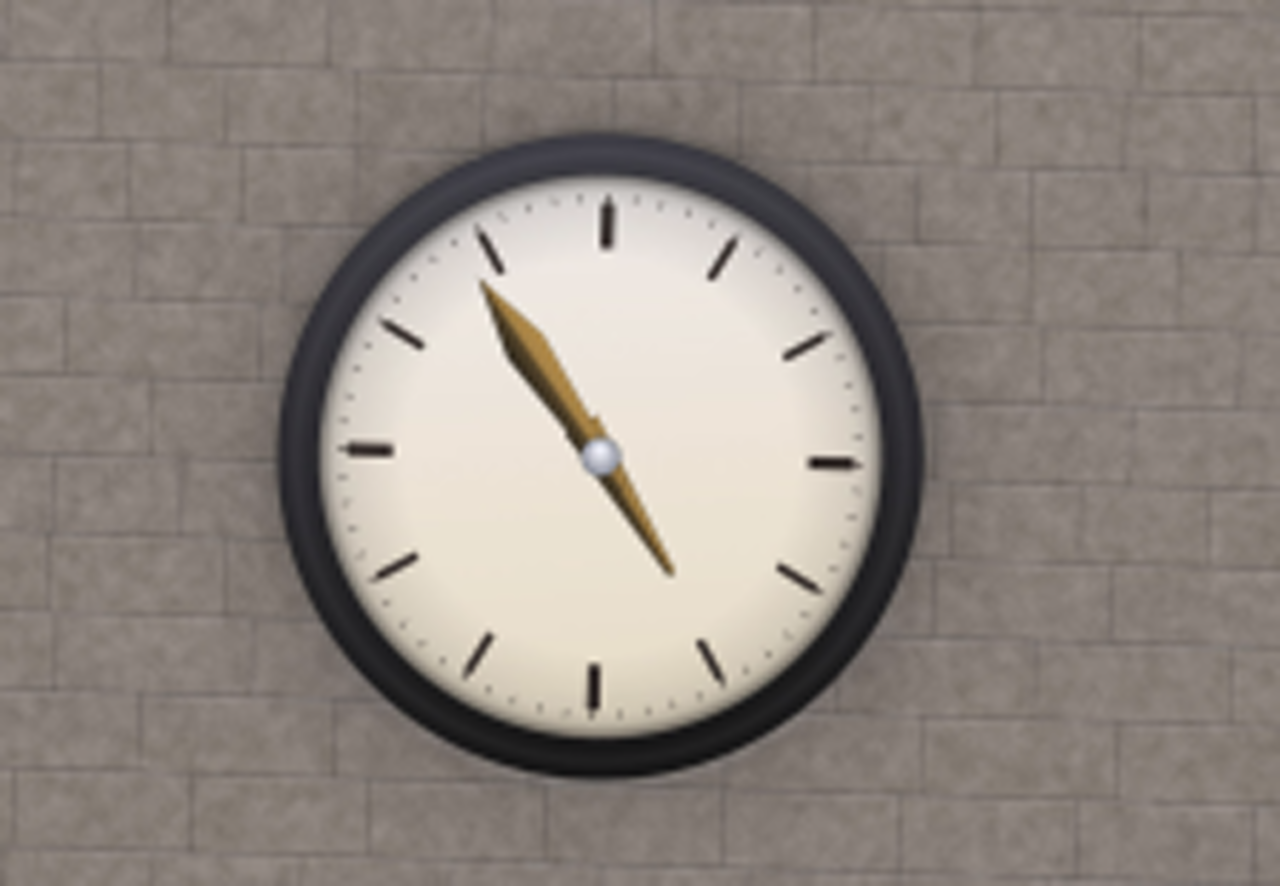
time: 4:54
